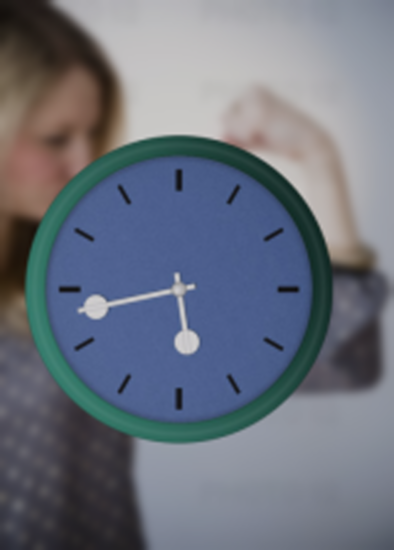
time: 5:43
